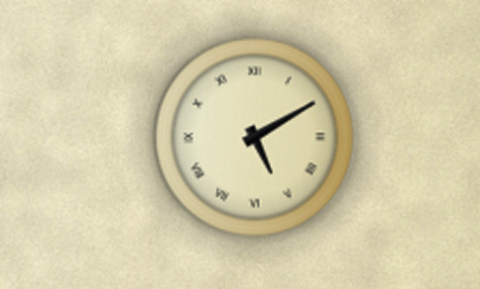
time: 5:10
